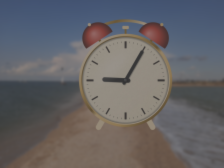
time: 9:05
